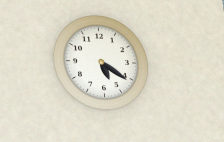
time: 5:21
